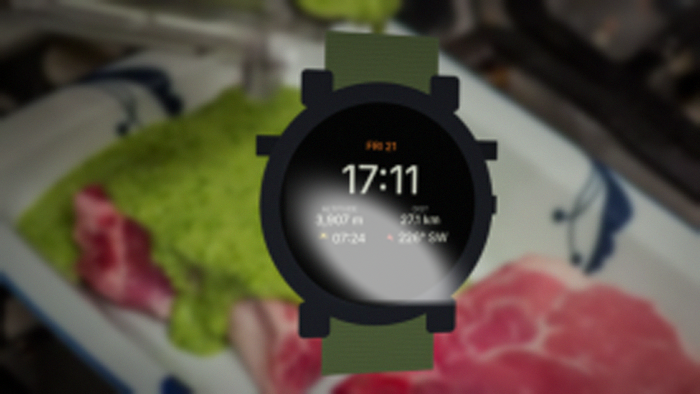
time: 17:11
